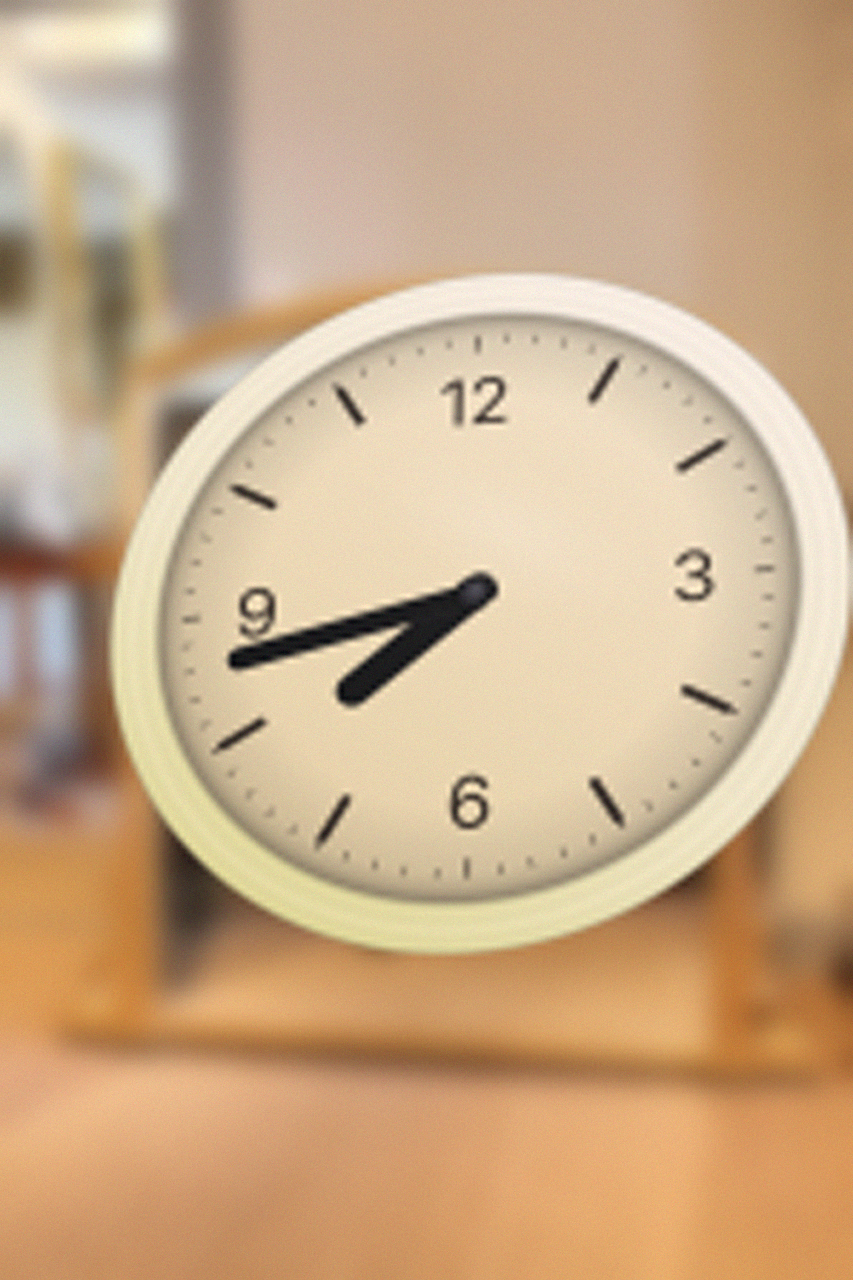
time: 7:43
